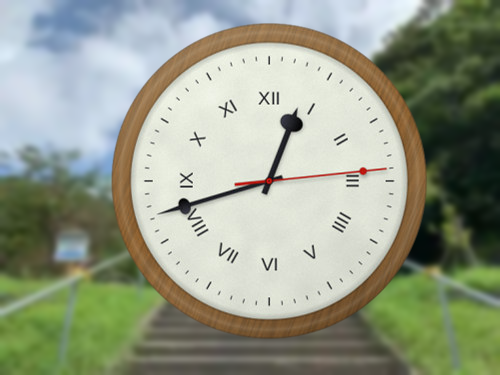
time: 12:42:14
